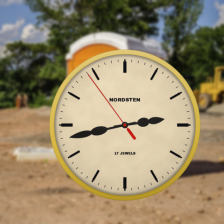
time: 2:42:54
